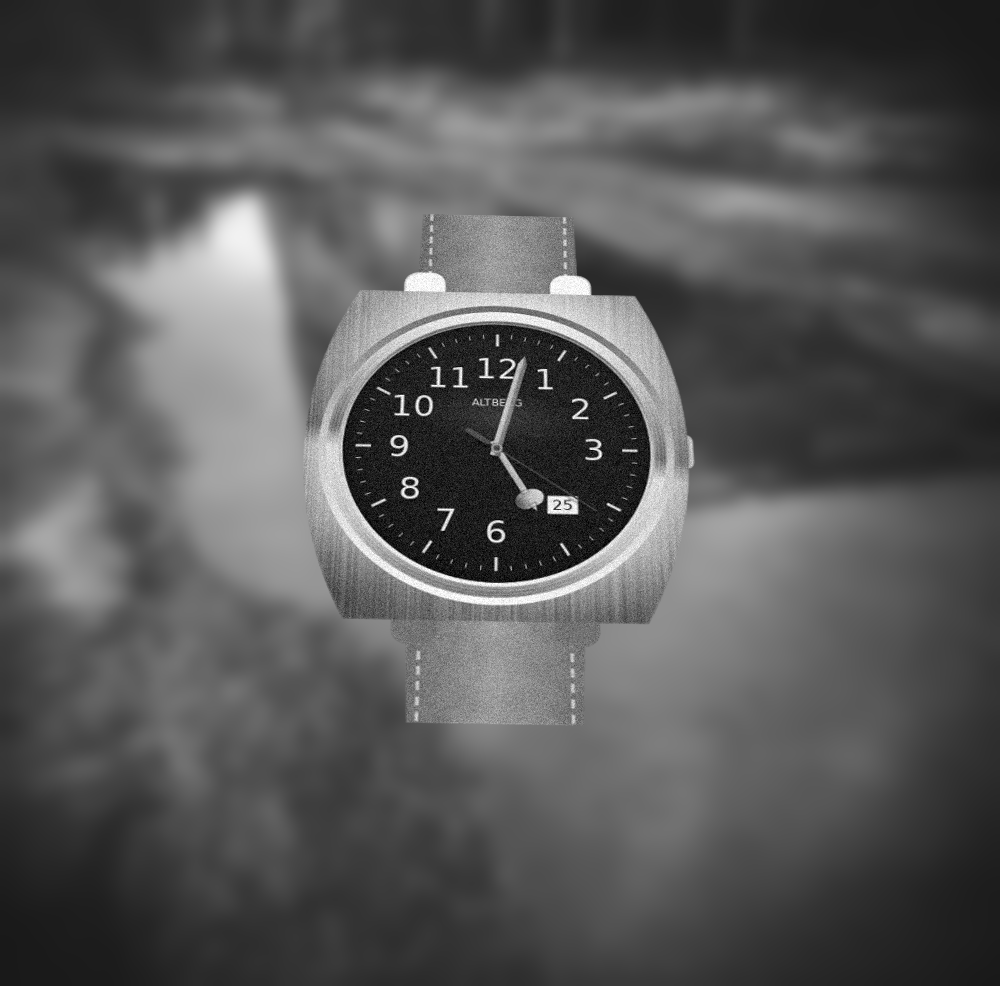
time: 5:02:21
